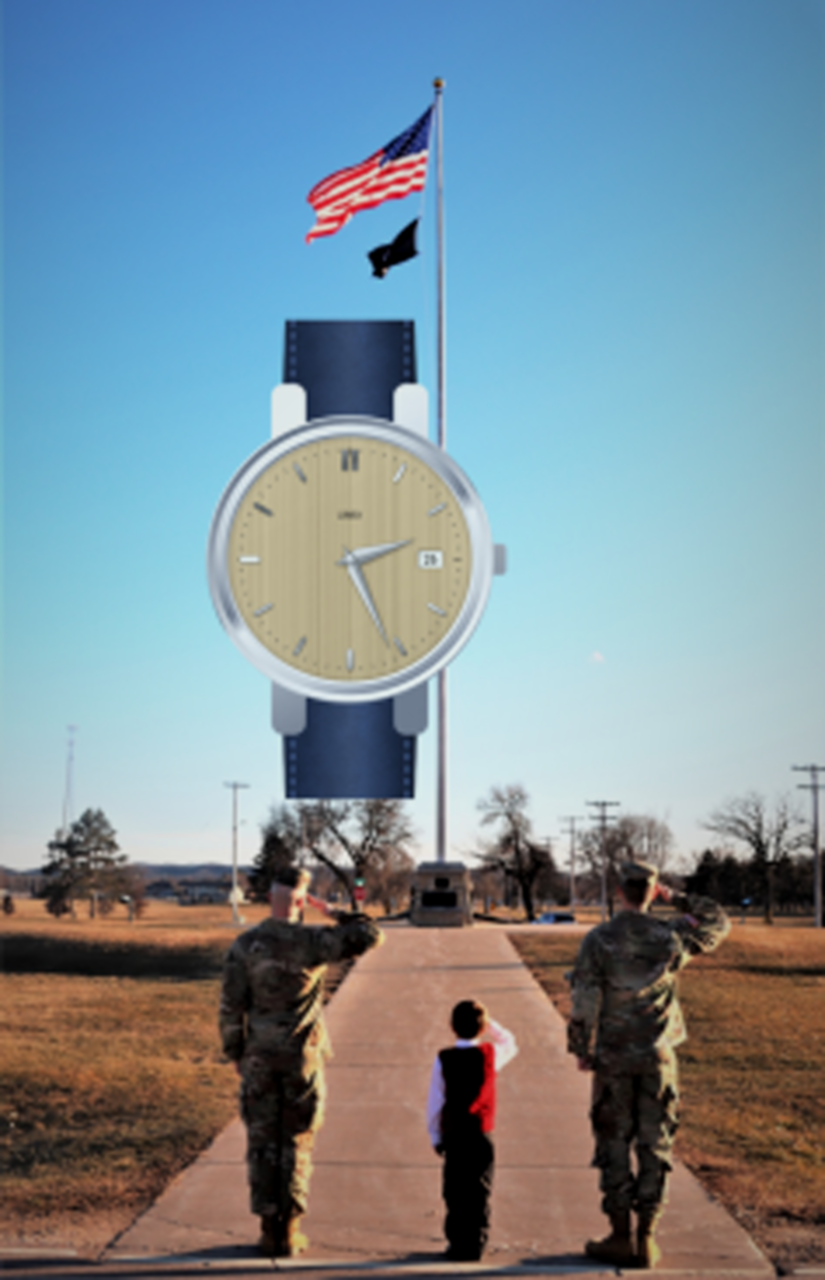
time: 2:26
